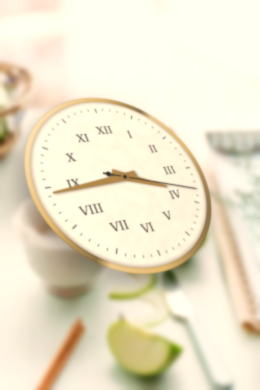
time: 3:44:18
